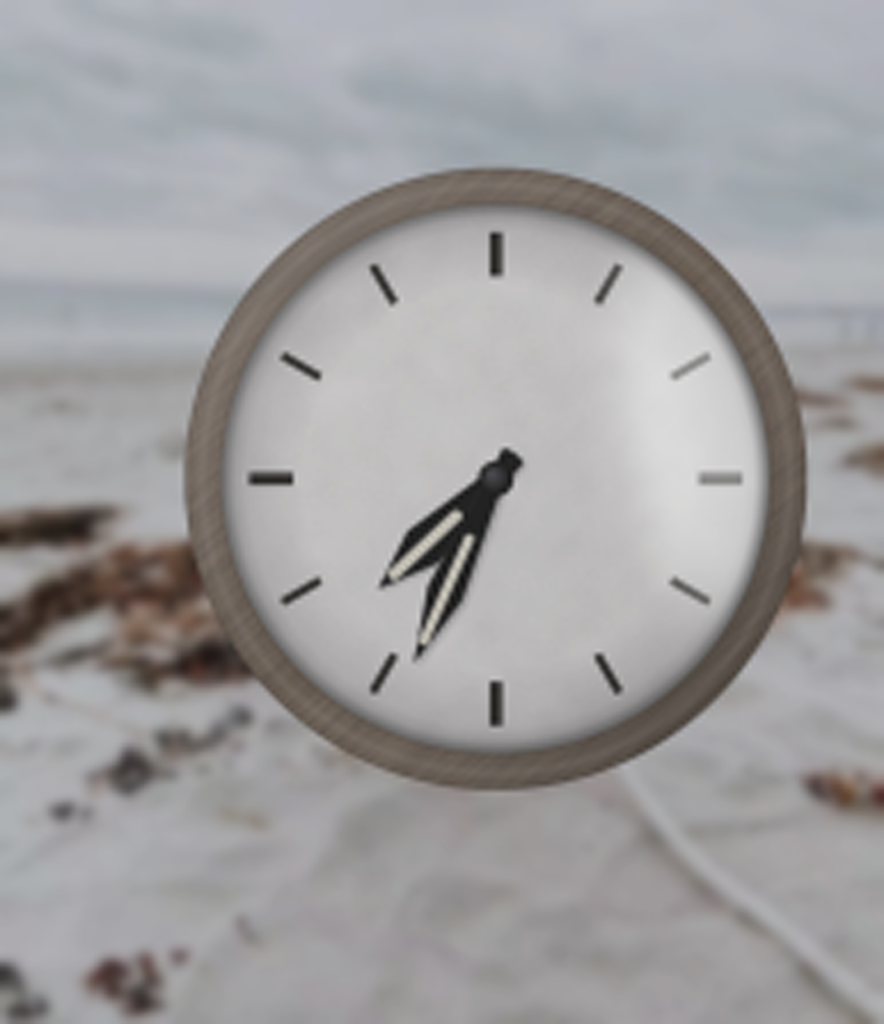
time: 7:34
